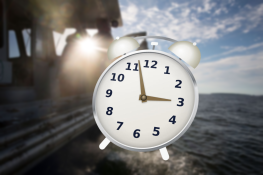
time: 2:57
